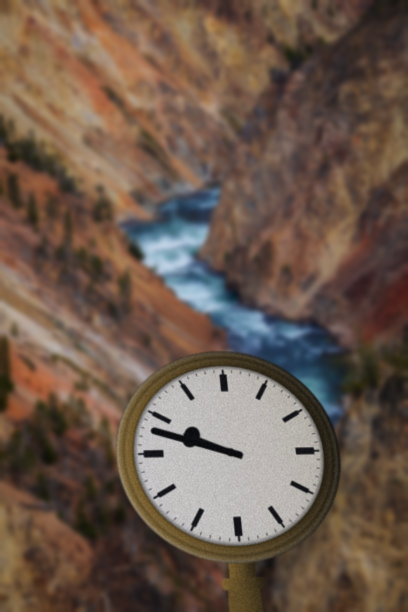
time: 9:48
